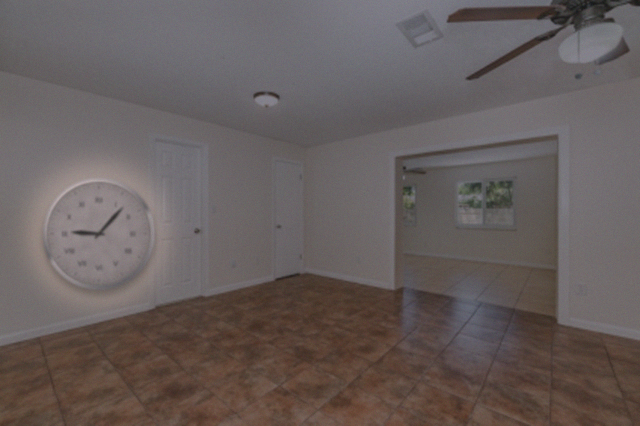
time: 9:07
